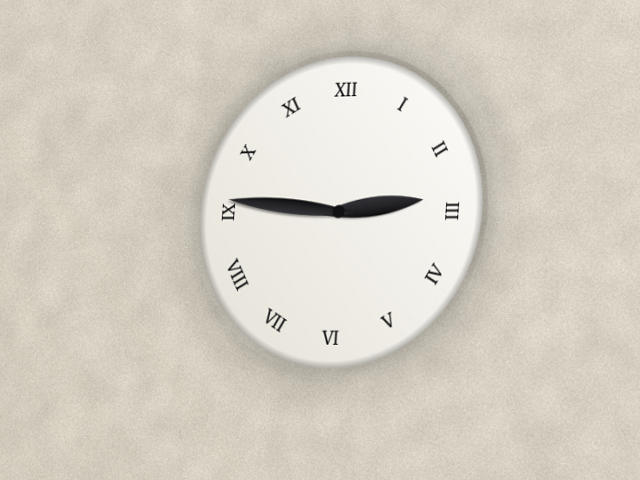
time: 2:46
